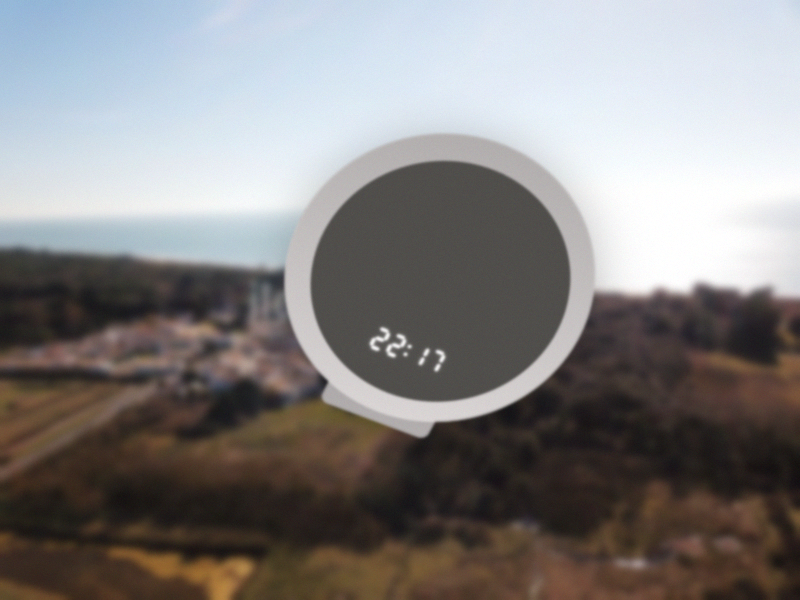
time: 22:17
